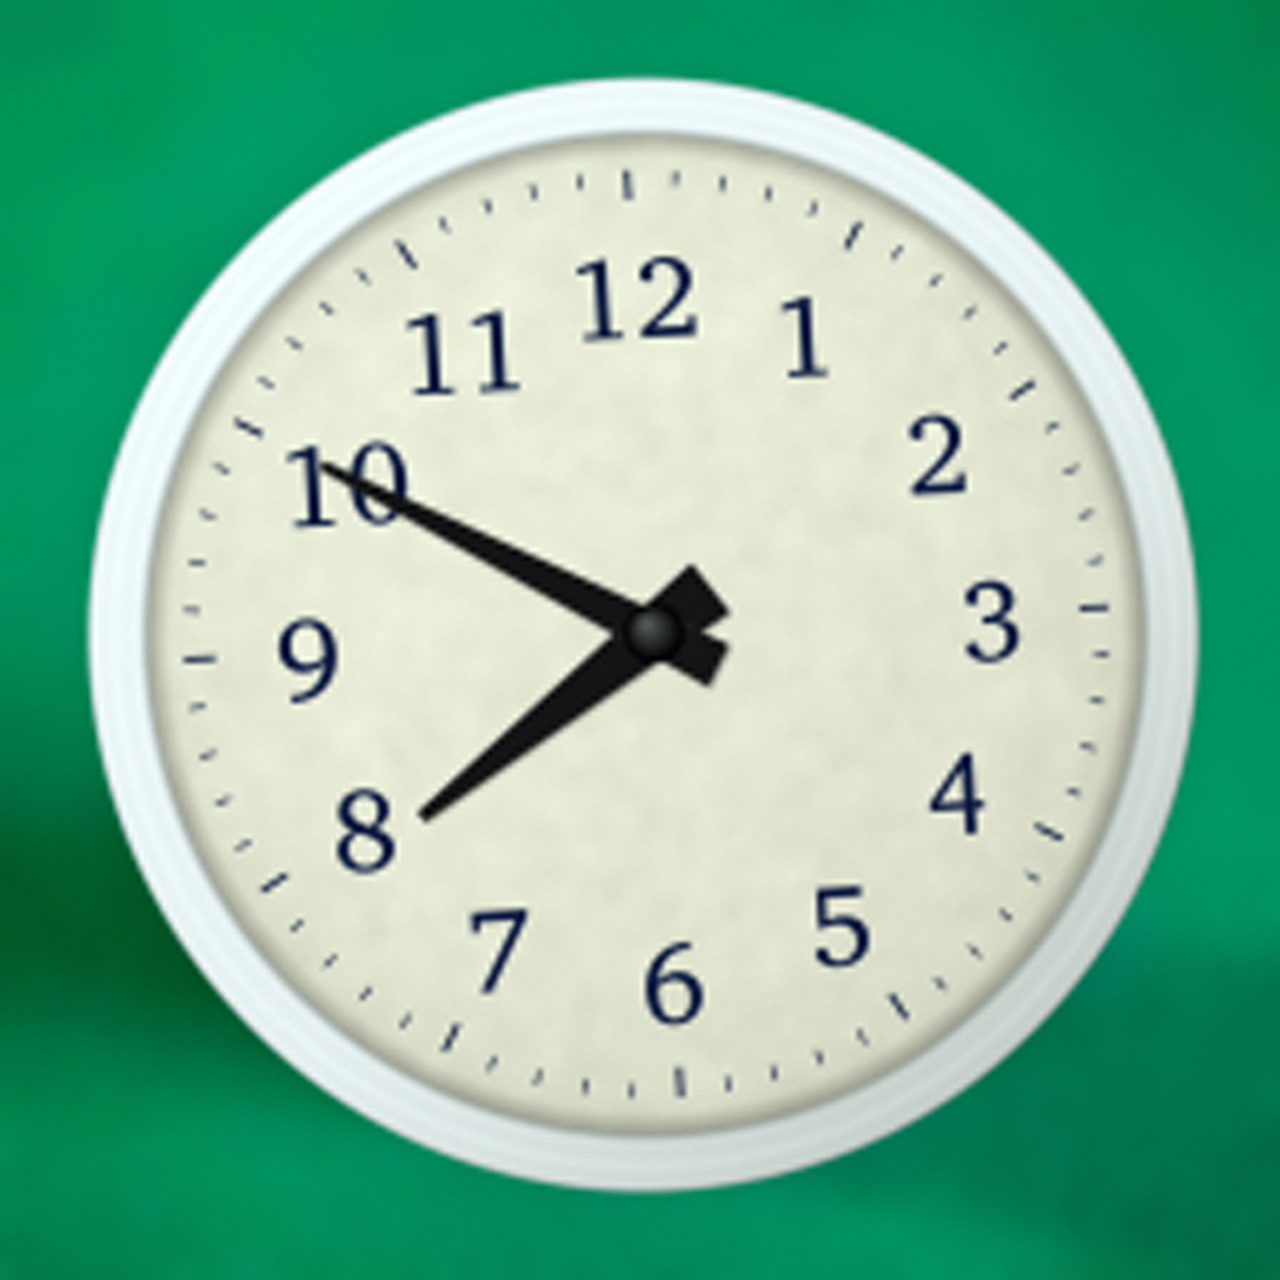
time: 7:50
